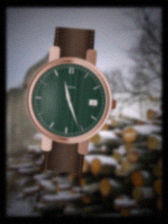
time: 11:26
